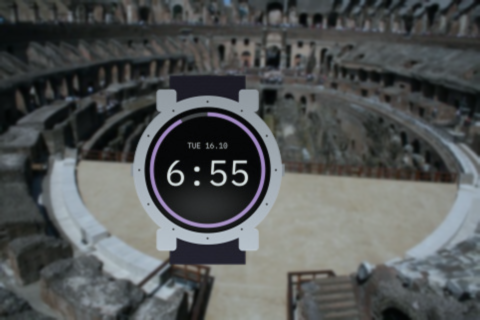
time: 6:55
